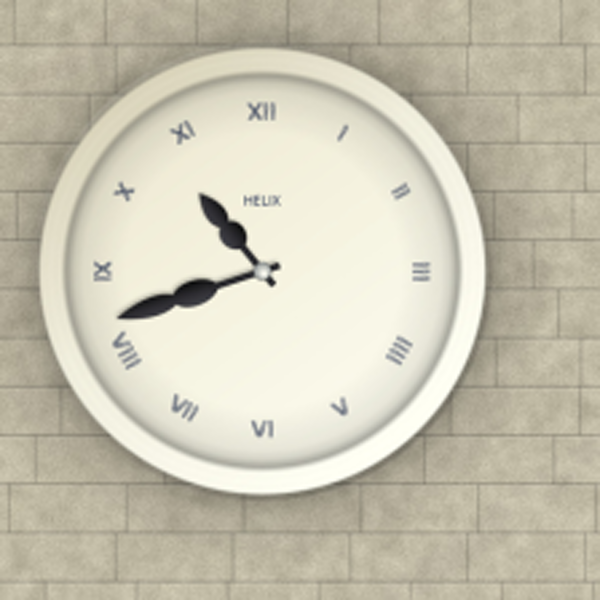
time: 10:42
